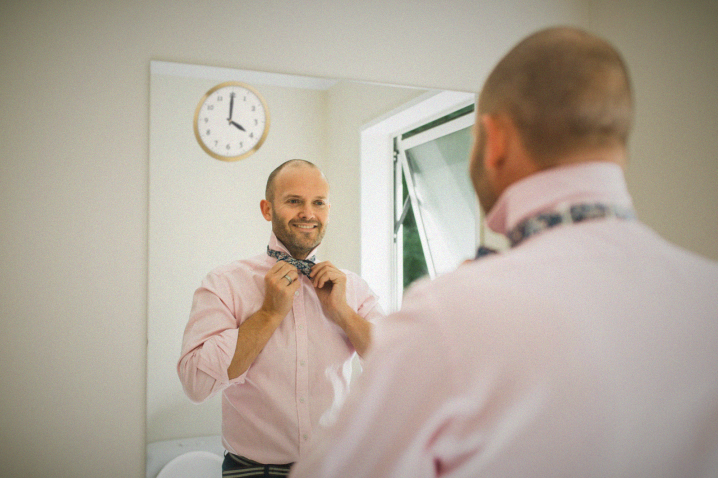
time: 4:00
